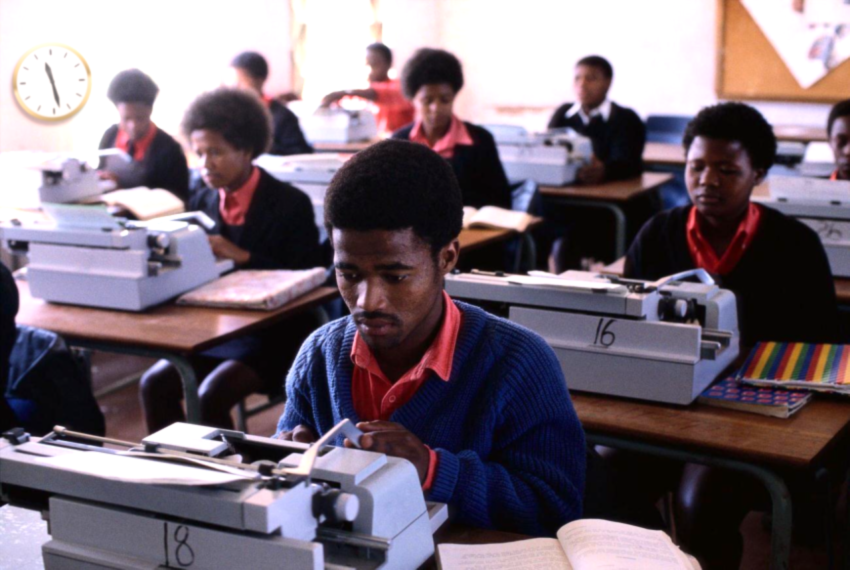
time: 11:28
